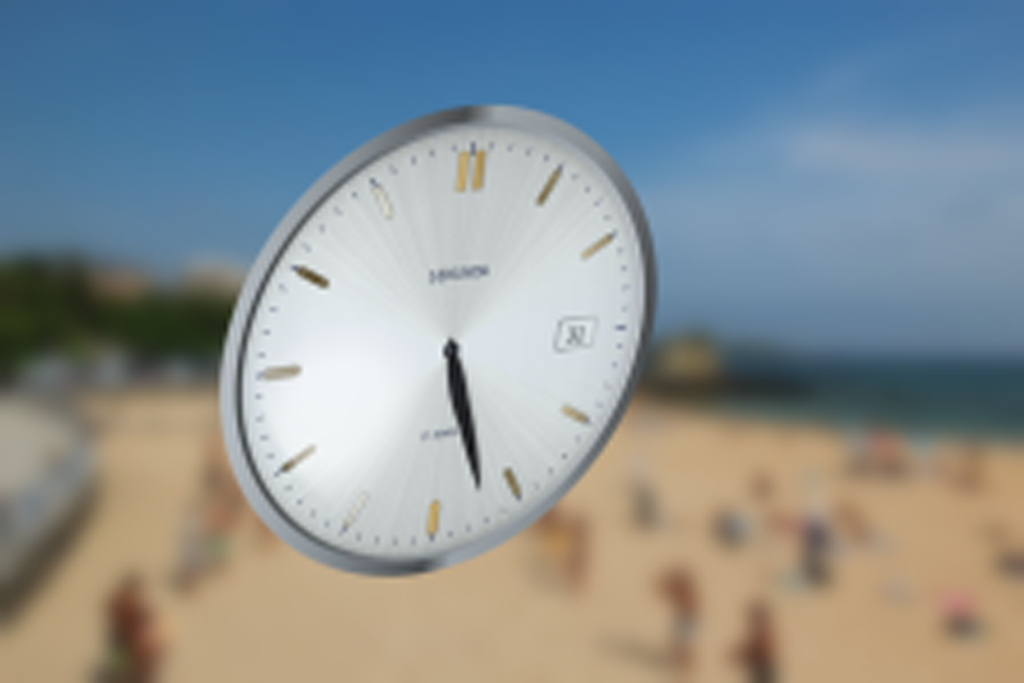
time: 5:27
